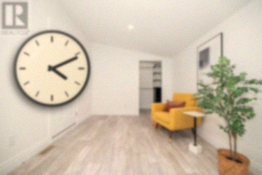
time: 4:11
